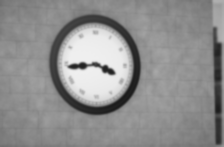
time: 3:44
